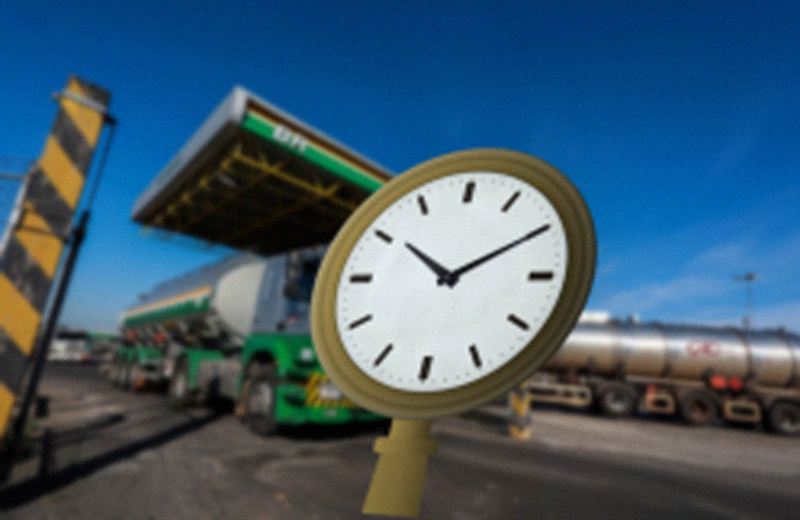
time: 10:10
